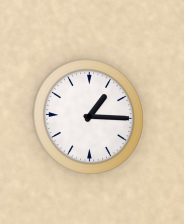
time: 1:15
